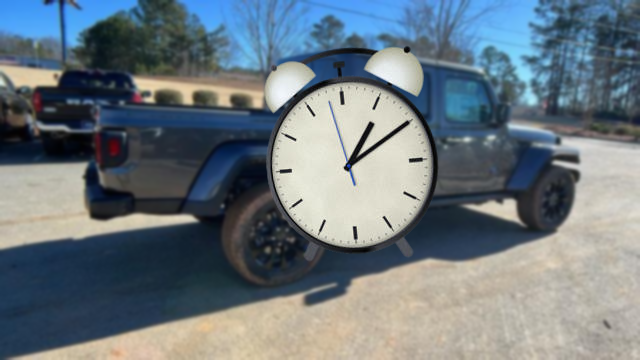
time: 1:09:58
